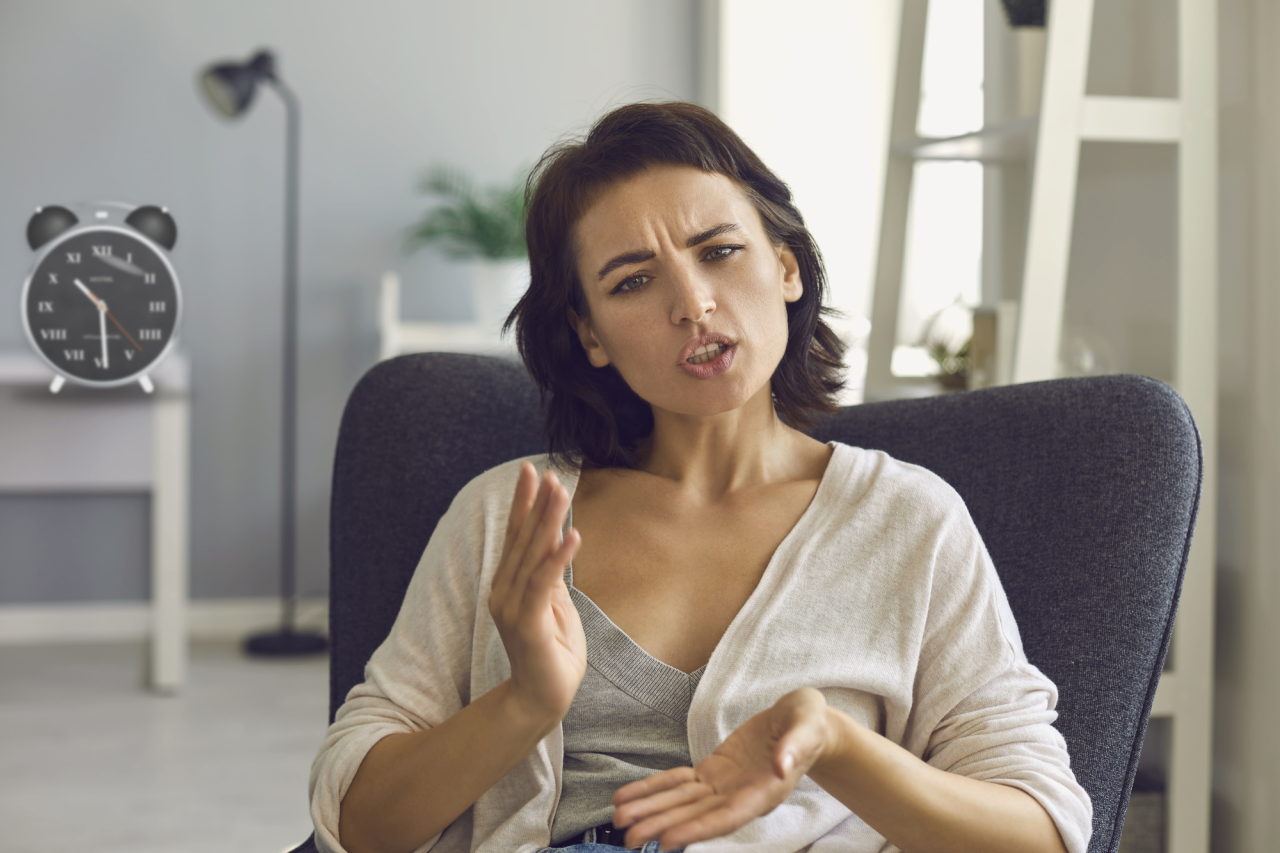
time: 10:29:23
